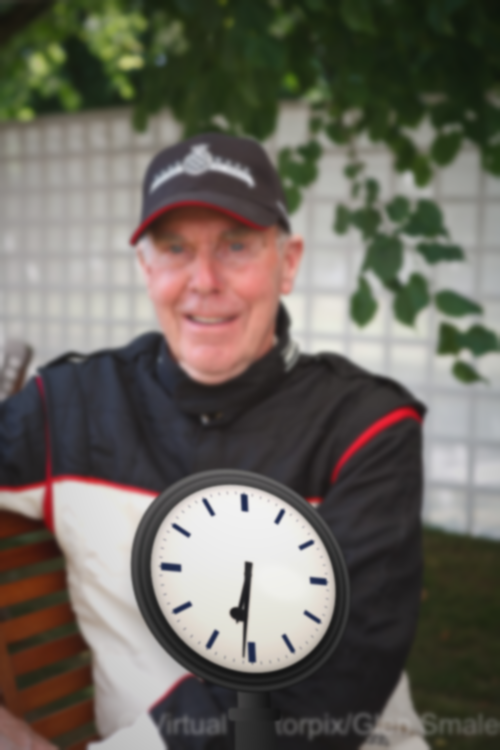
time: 6:31
